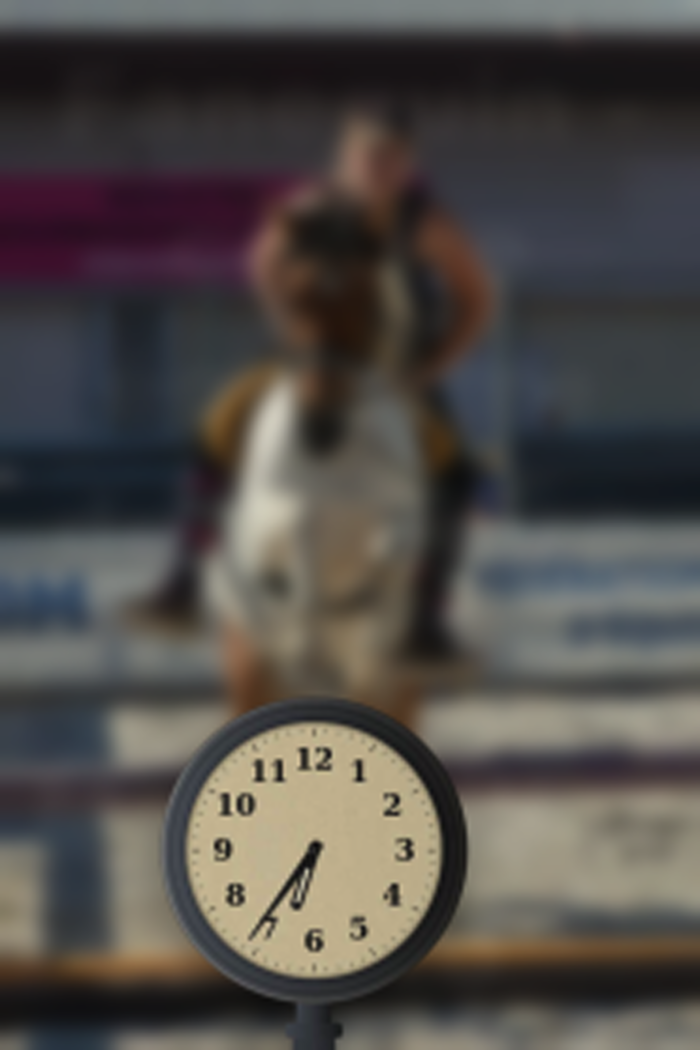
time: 6:36
